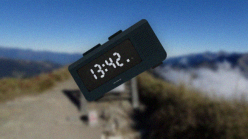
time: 13:42
